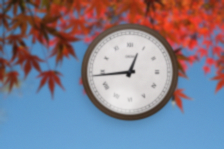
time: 12:44
